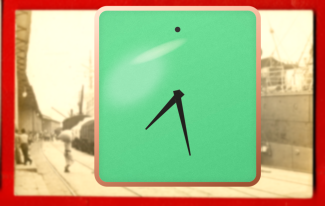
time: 7:28
